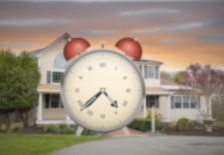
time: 4:38
